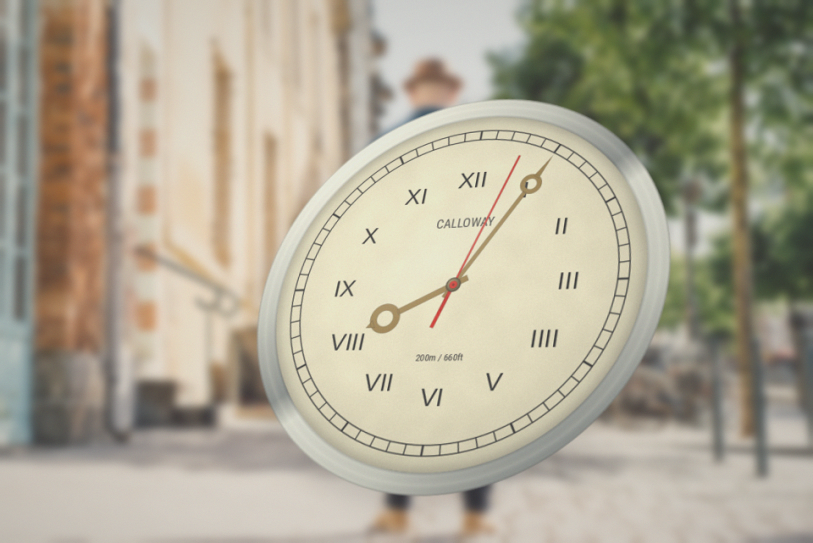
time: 8:05:03
